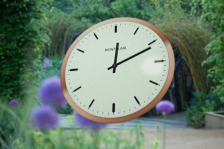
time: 12:11
